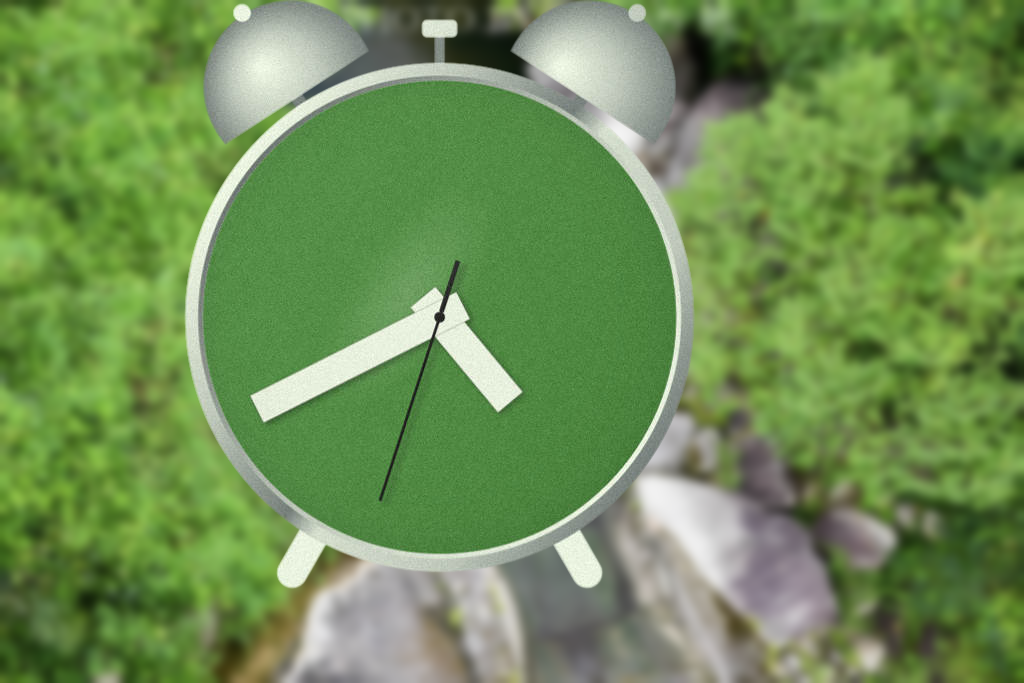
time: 4:40:33
